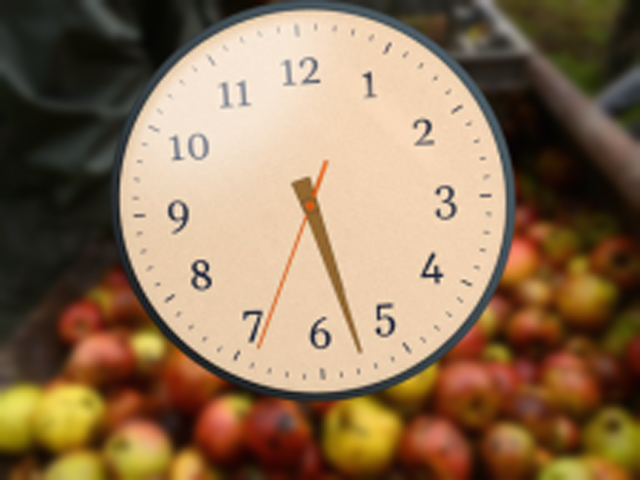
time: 5:27:34
